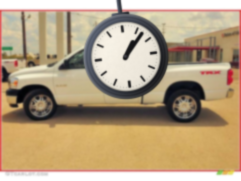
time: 1:07
